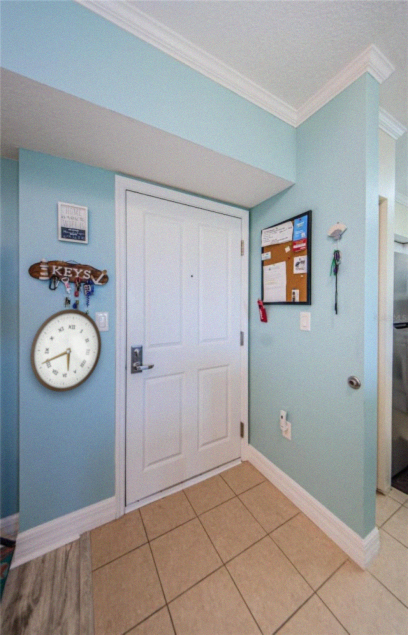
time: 5:41
